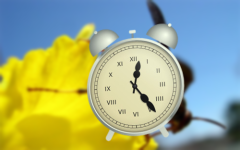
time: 12:24
